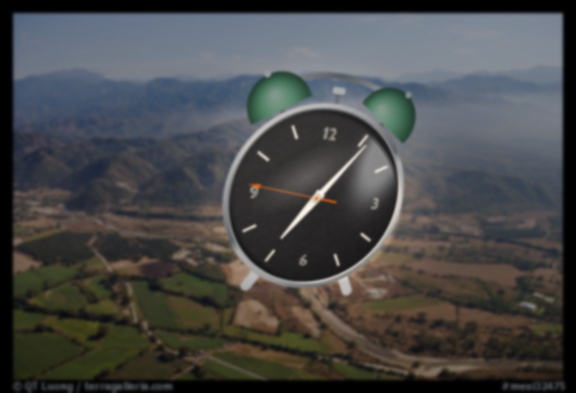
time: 7:05:46
